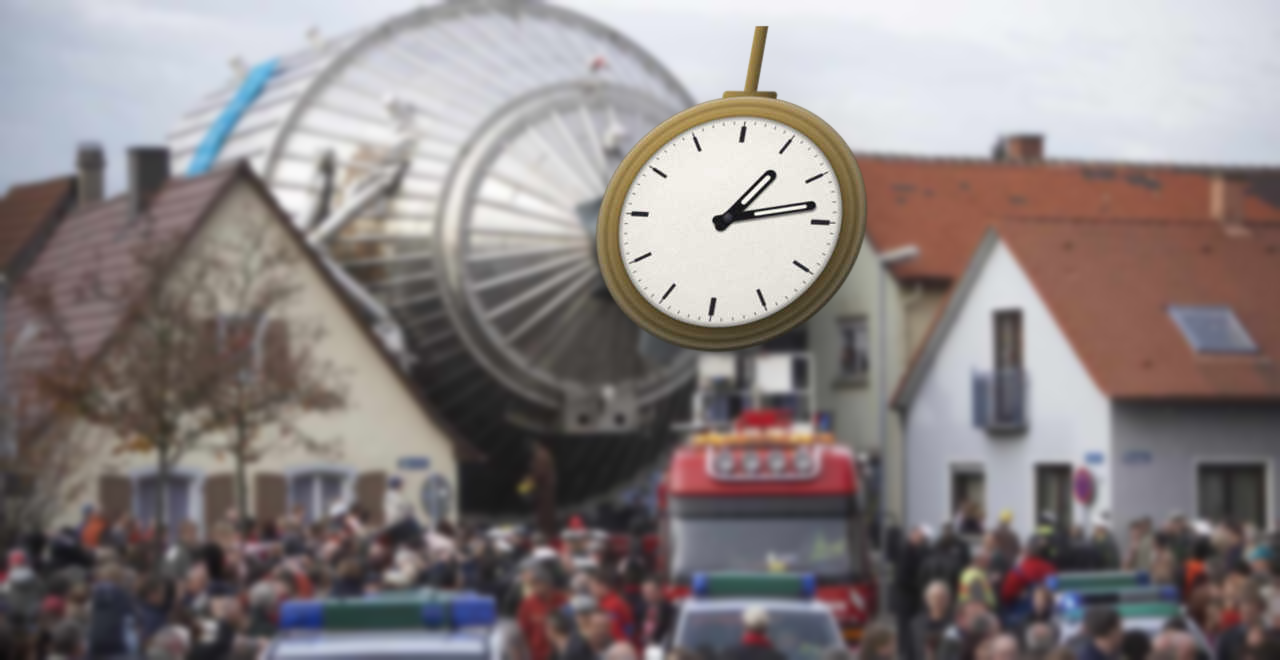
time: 1:13
